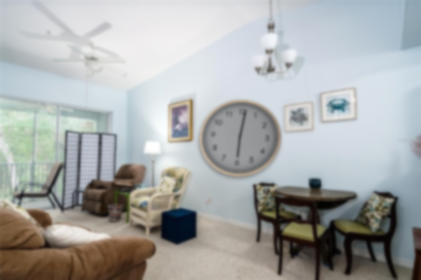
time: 6:01
